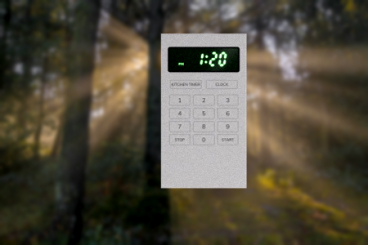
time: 1:20
